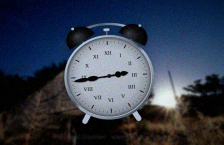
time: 2:44
